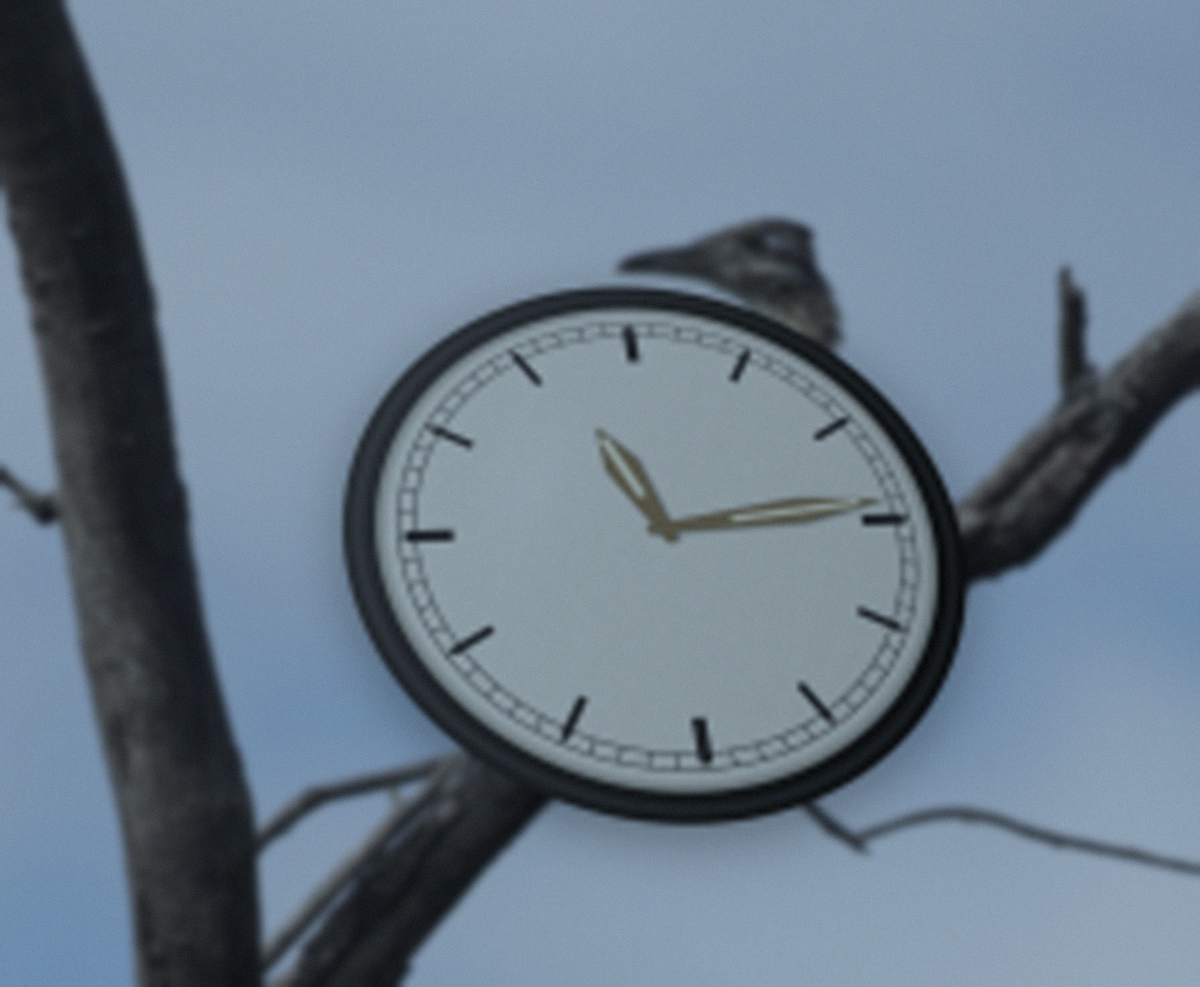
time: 11:14
